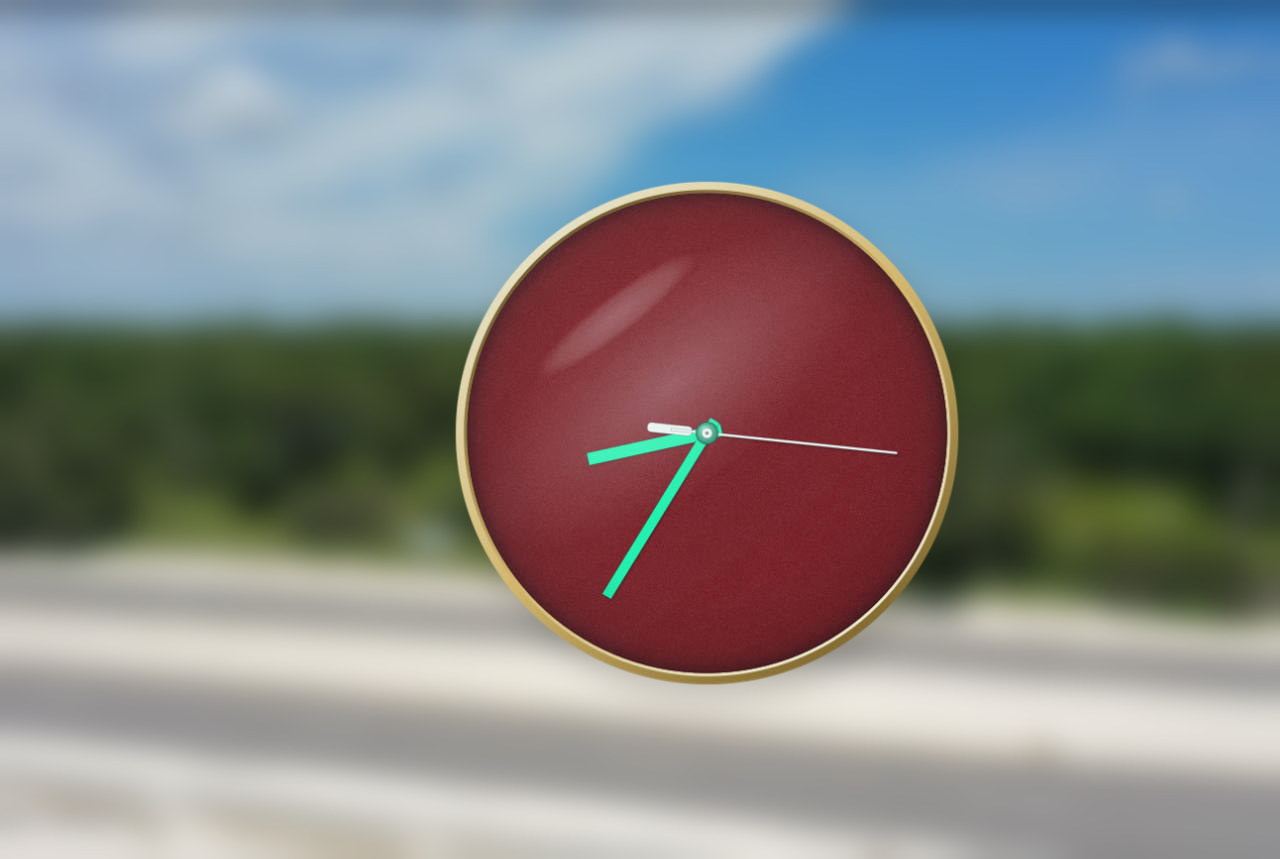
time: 8:35:16
